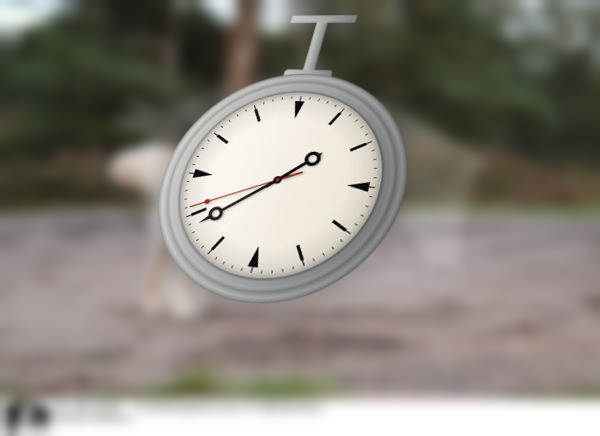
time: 1:38:41
